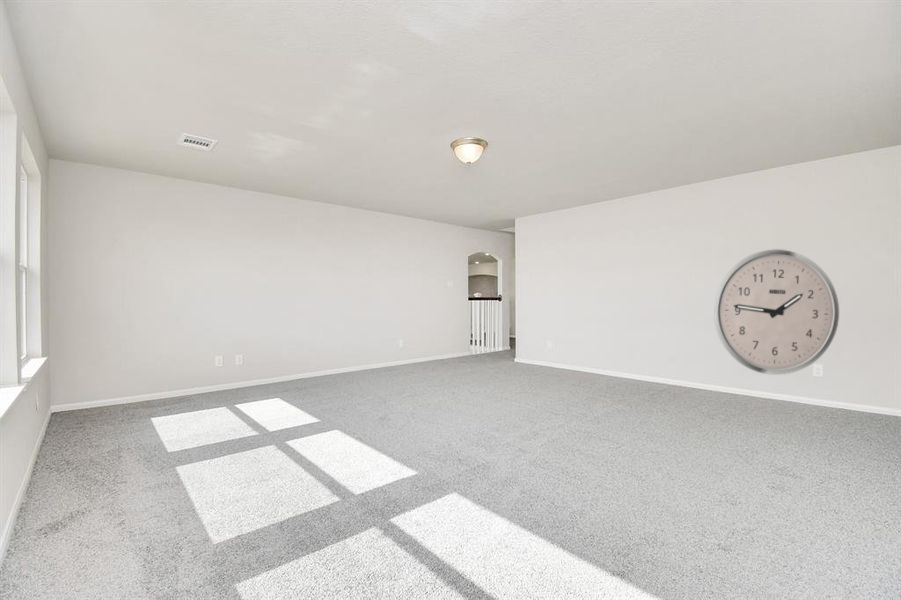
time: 1:46
